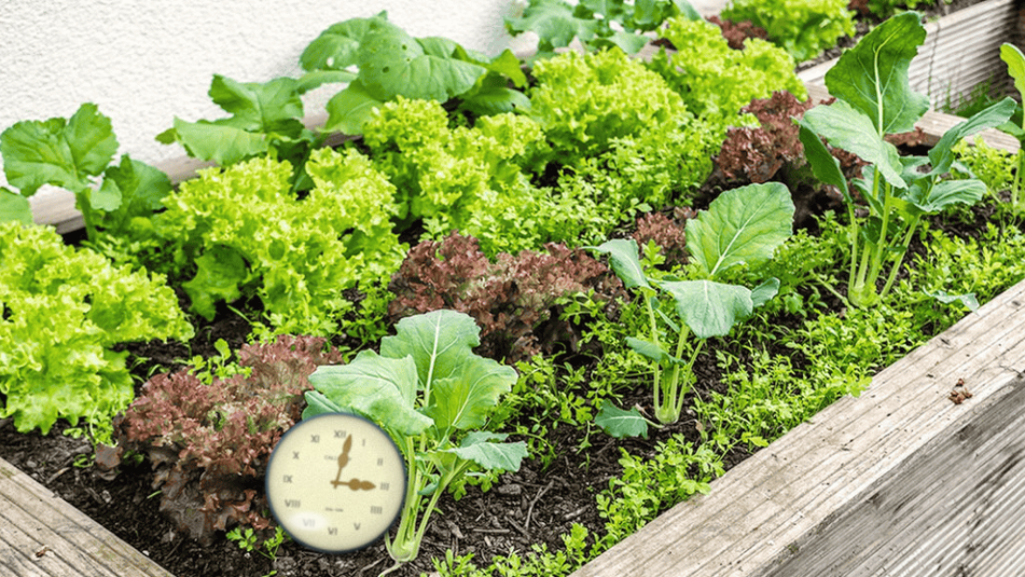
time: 3:02
